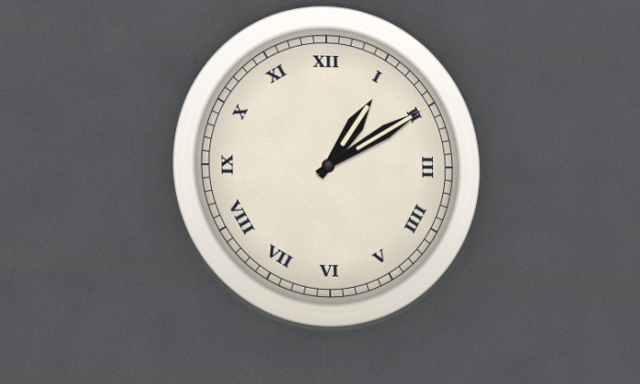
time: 1:10
